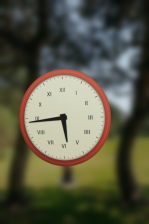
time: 5:44
